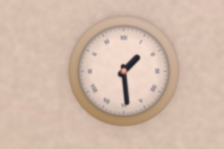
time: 1:29
